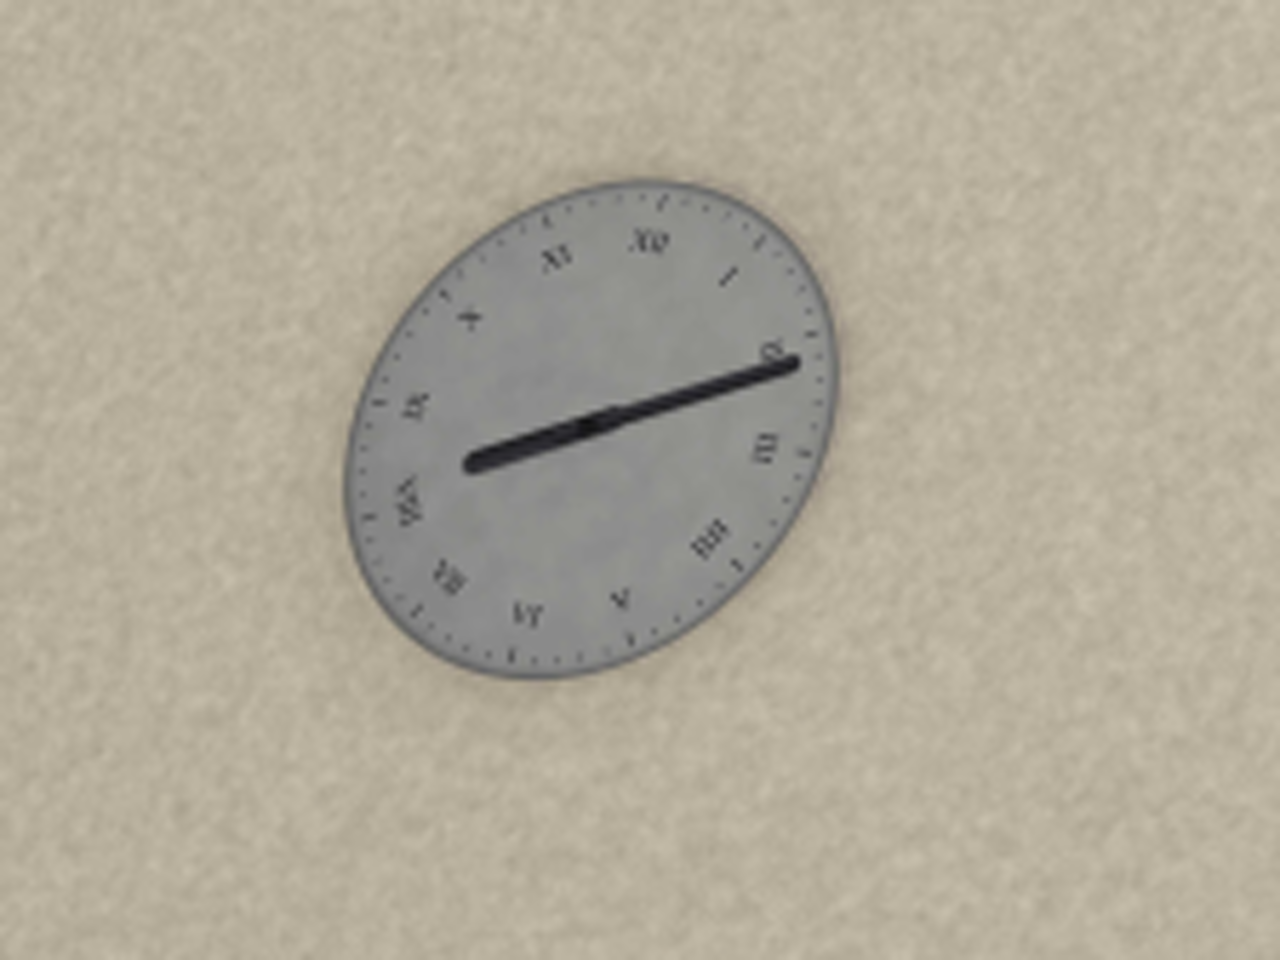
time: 8:11
